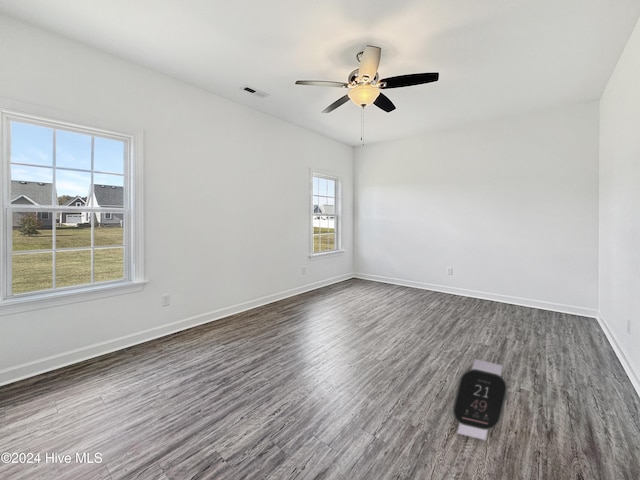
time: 21:49
